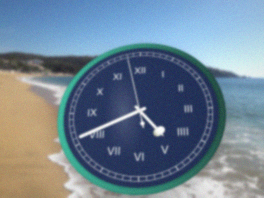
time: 4:40:58
